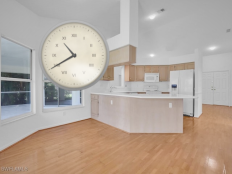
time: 10:40
